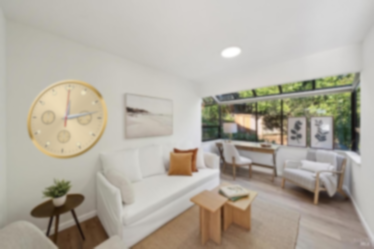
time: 12:13
